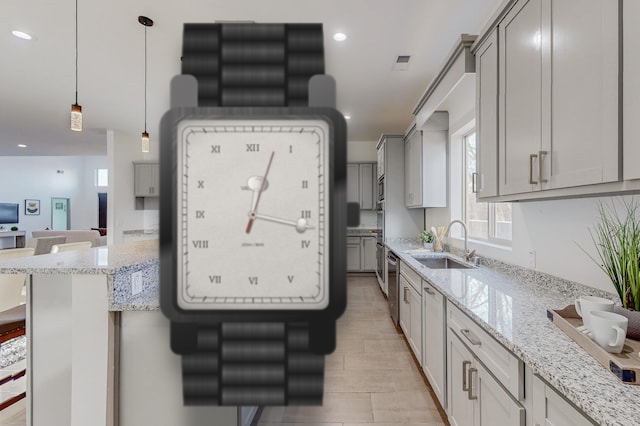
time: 12:17:03
